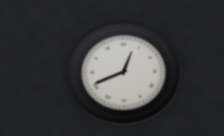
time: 12:41
